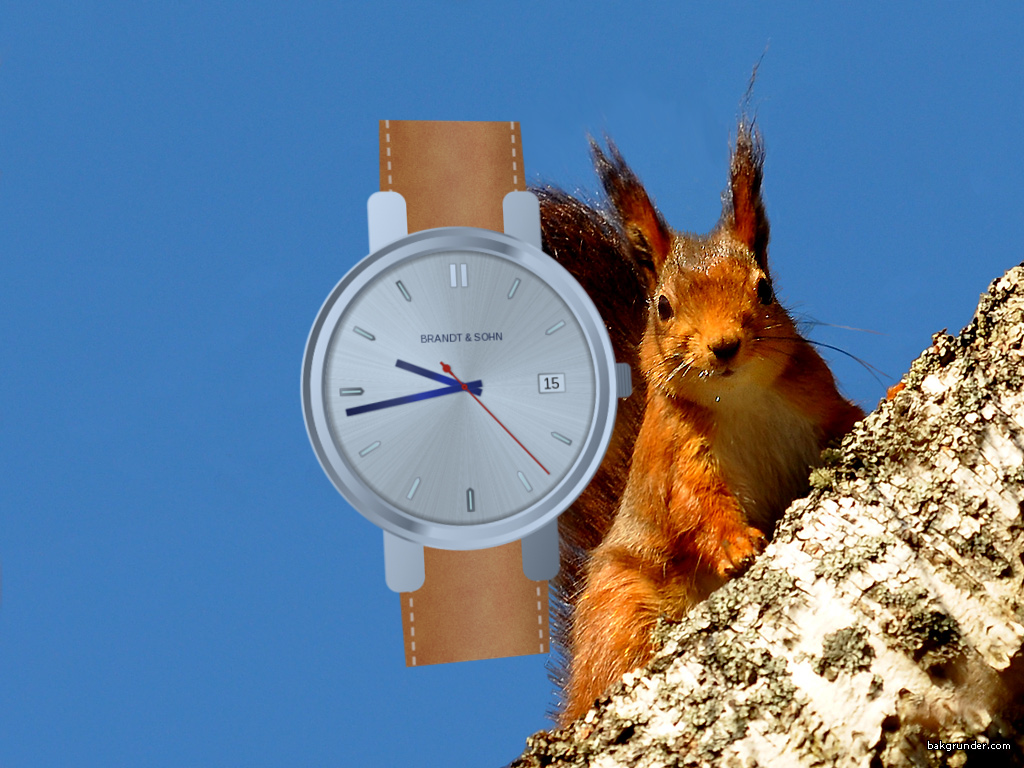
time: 9:43:23
